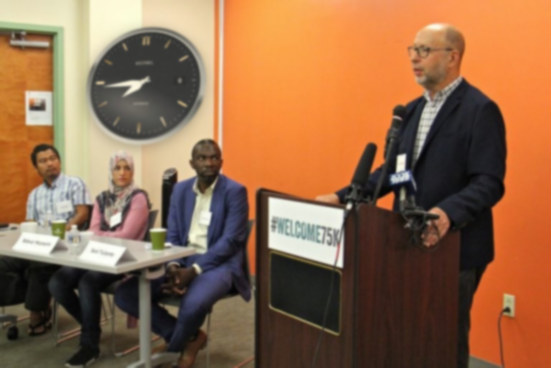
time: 7:44
